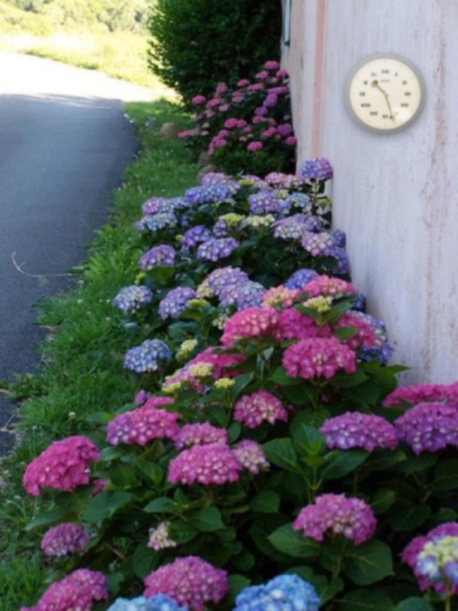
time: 10:27
